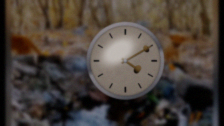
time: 4:10
